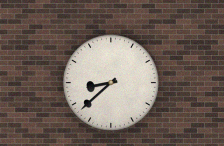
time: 8:38
